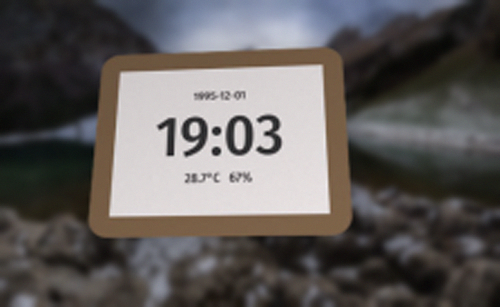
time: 19:03
